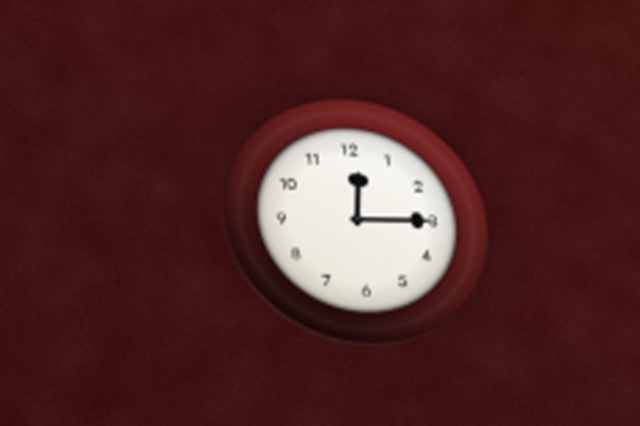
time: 12:15
